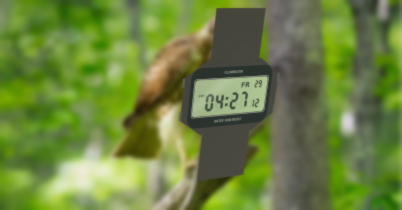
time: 4:27
